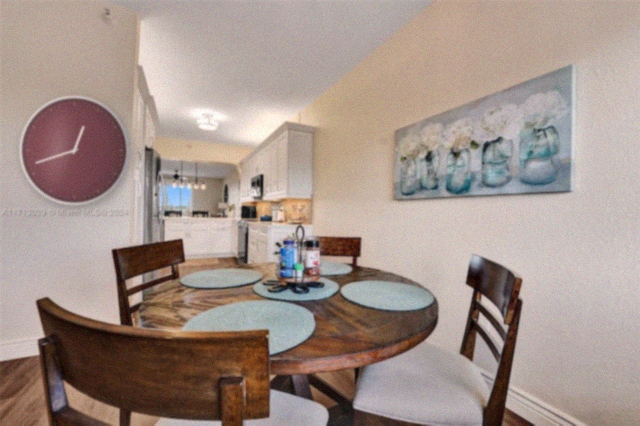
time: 12:42
